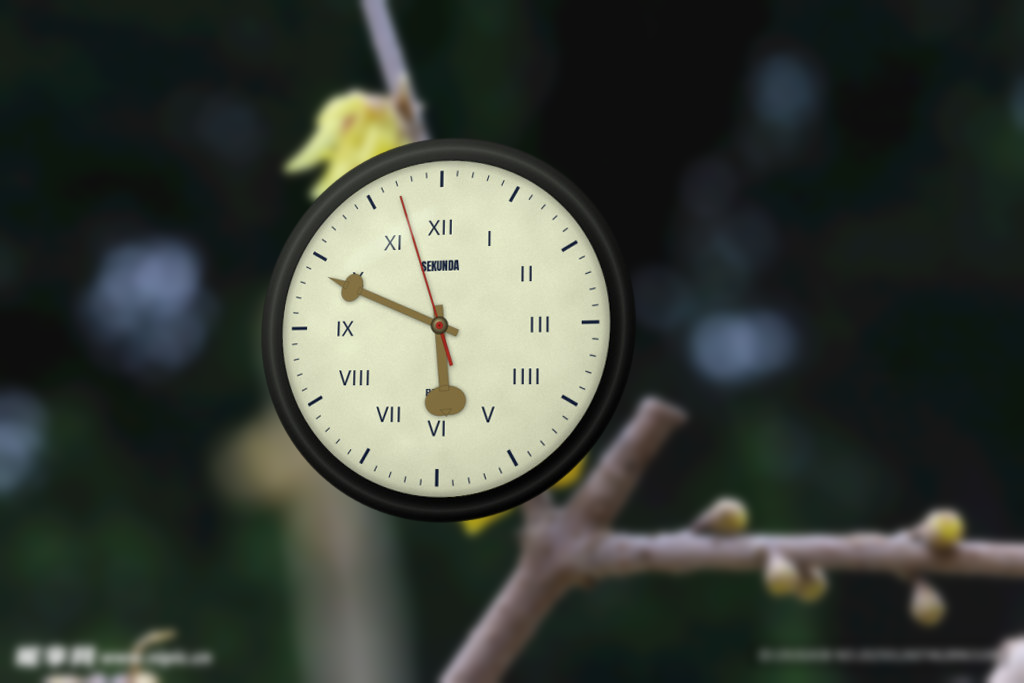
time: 5:48:57
